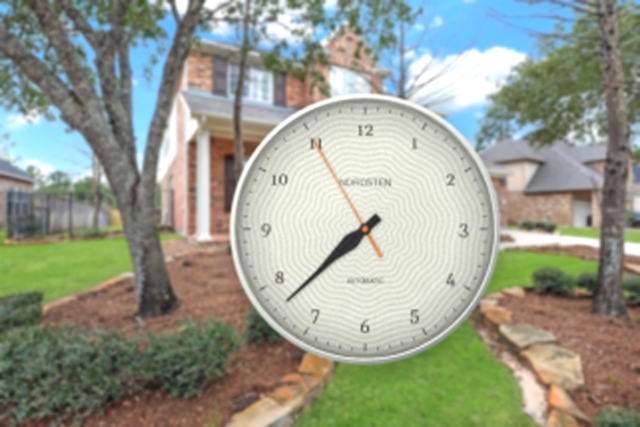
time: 7:37:55
